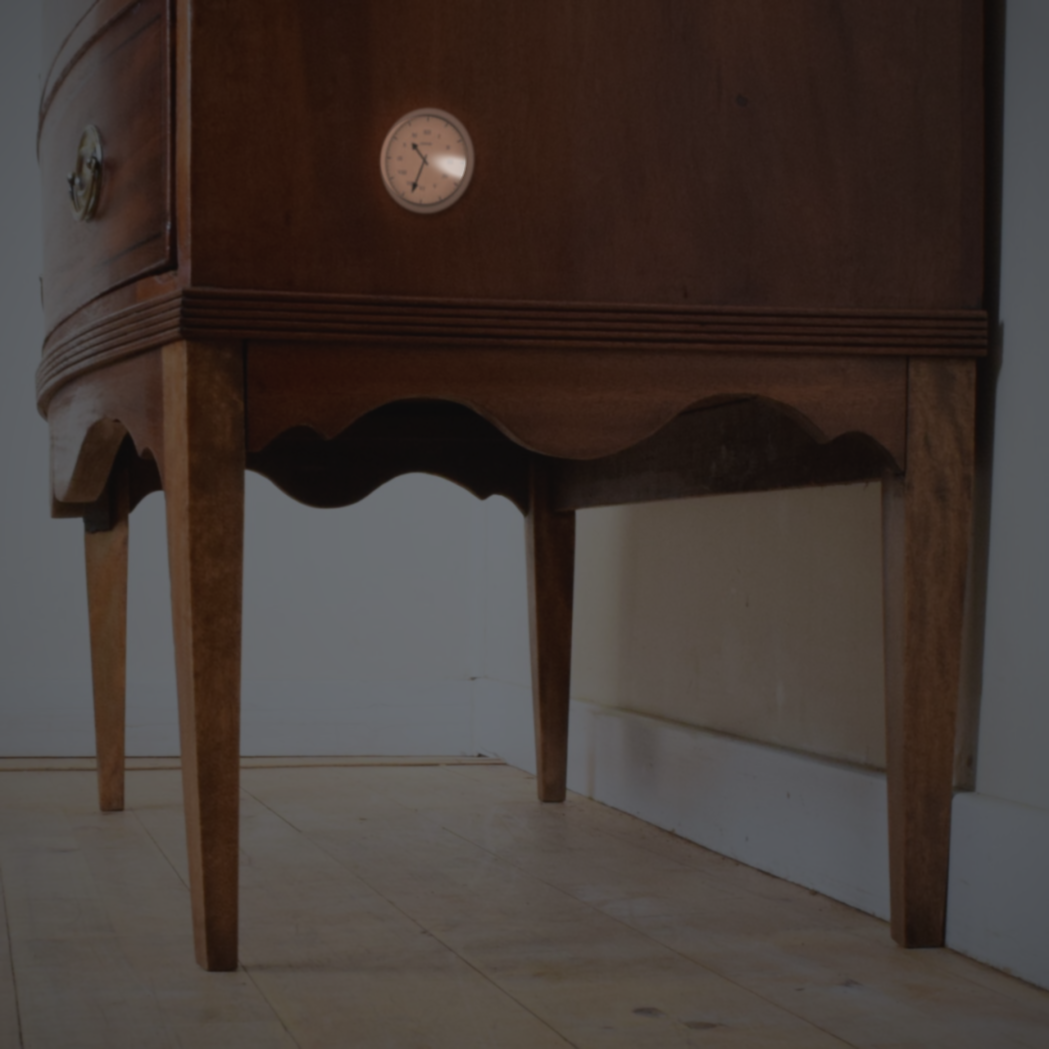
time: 10:33
